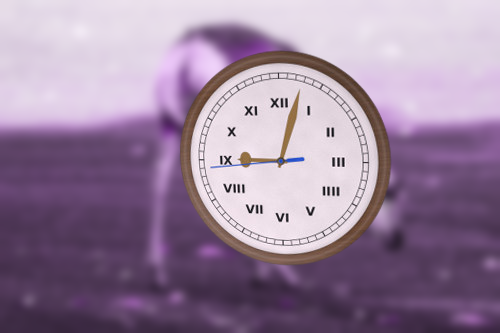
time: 9:02:44
